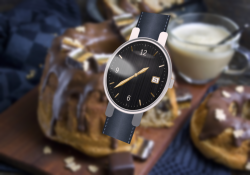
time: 1:38
